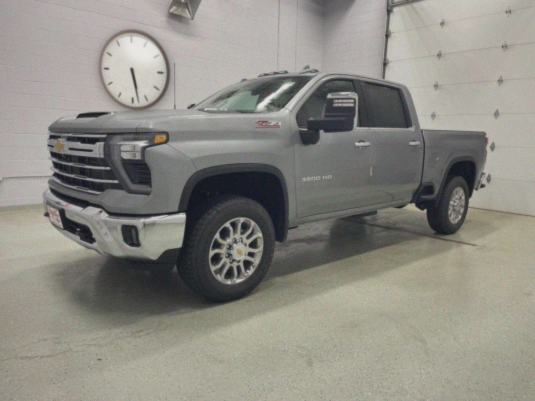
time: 5:28
